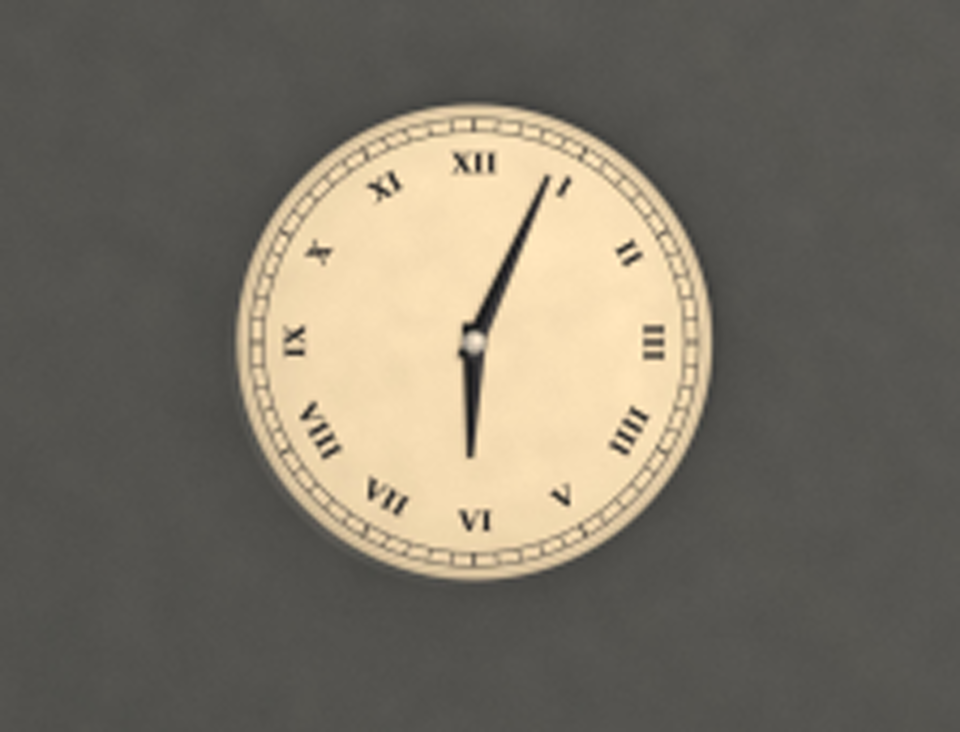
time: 6:04
